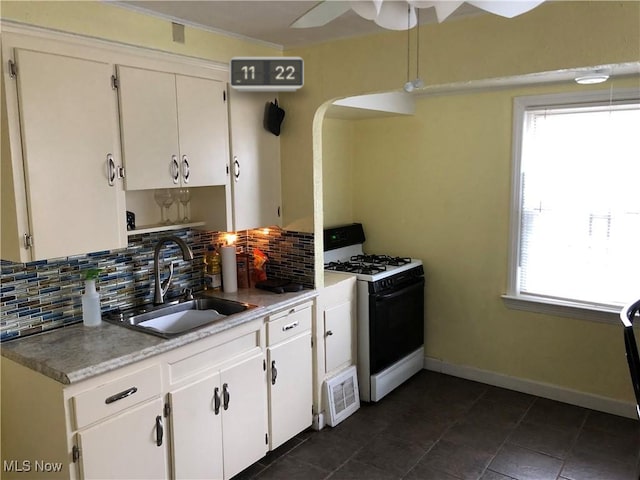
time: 11:22
